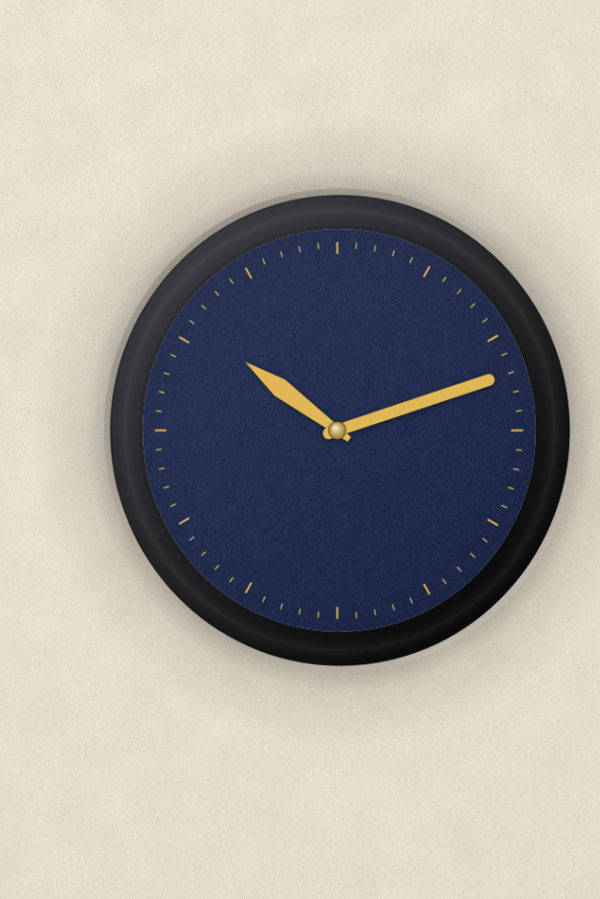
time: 10:12
